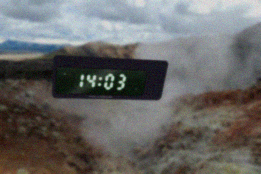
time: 14:03
